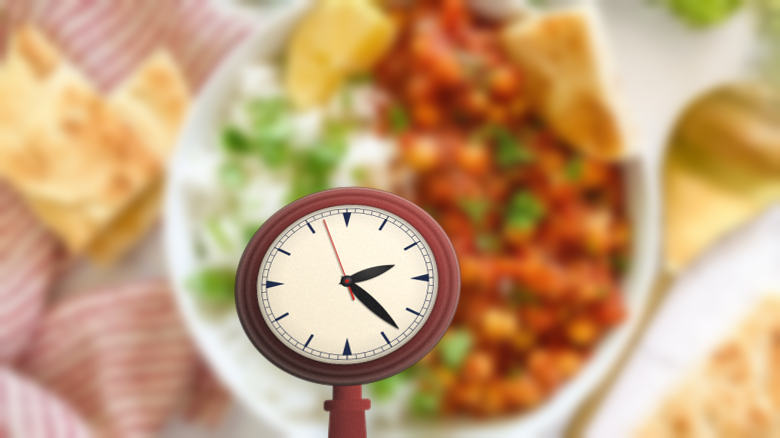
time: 2:22:57
